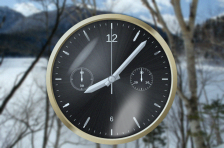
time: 8:07
